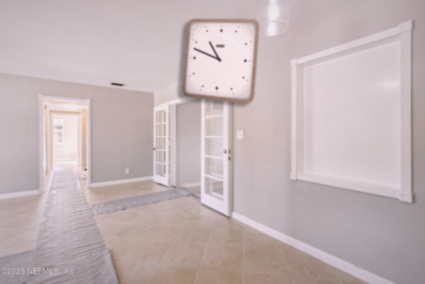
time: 10:48
